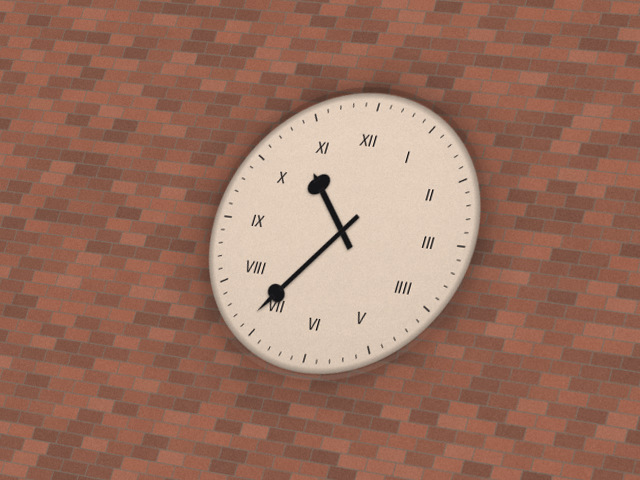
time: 10:36
